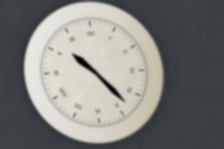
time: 10:23
